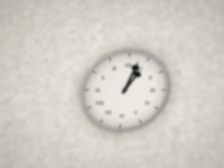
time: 1:03
